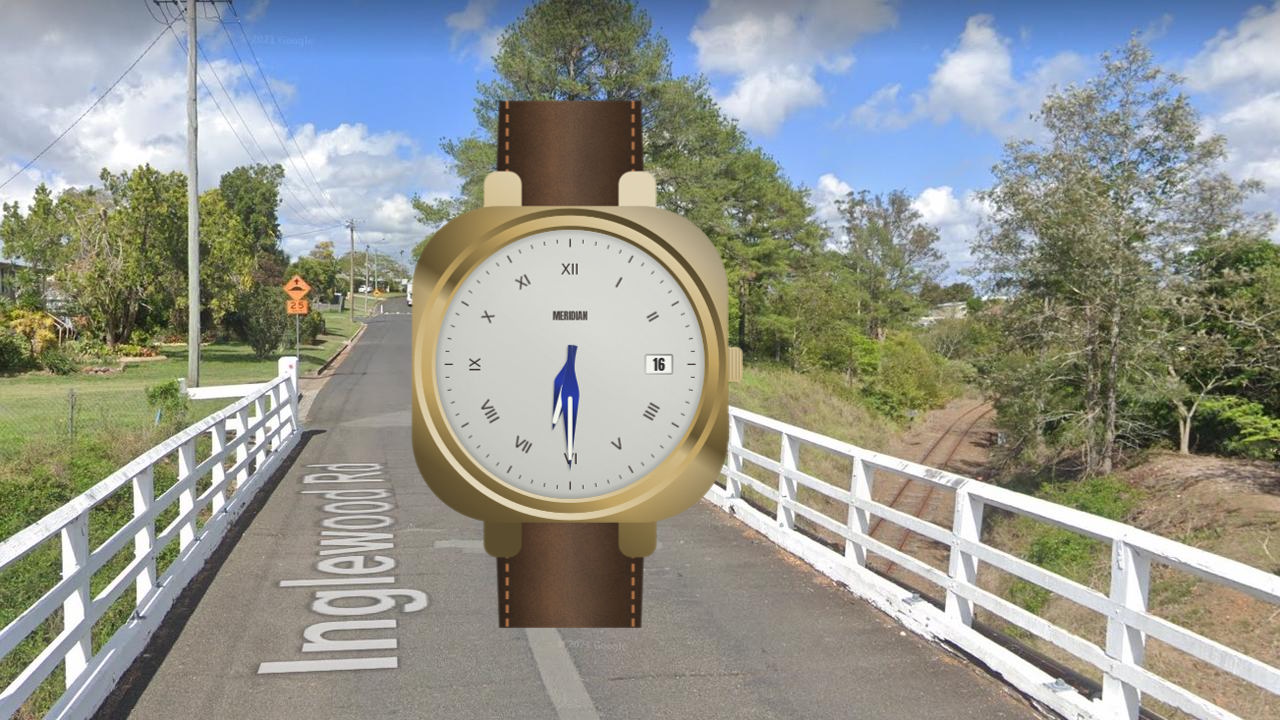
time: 6:30
